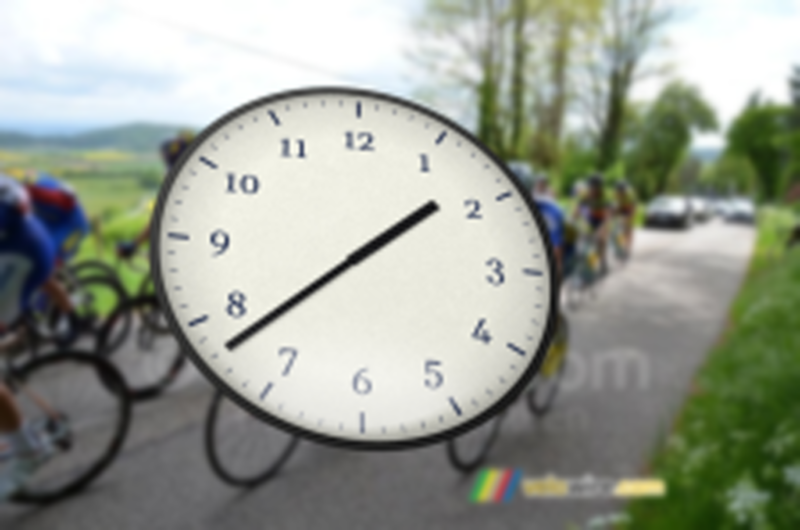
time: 1:38
